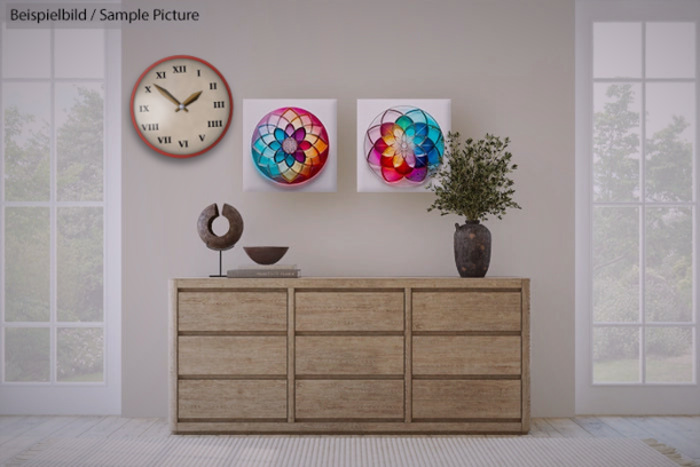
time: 1:52
